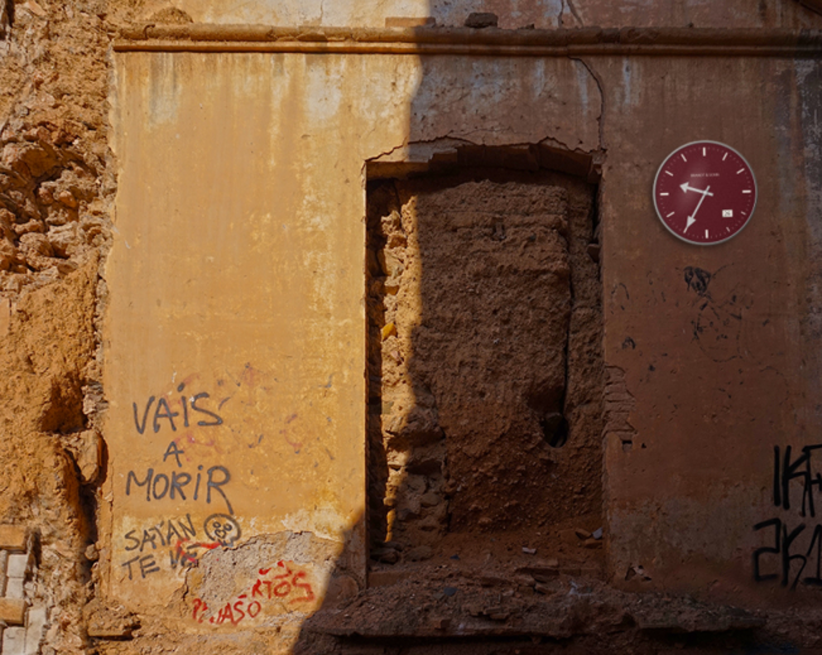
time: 9:35
